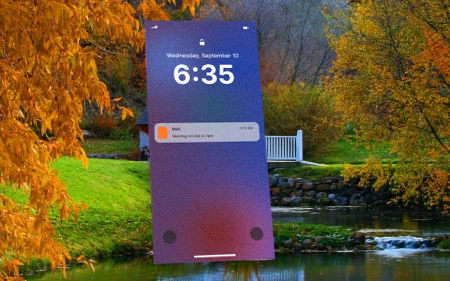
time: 6:35
